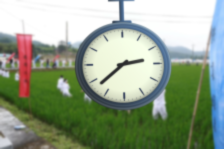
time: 2:38
